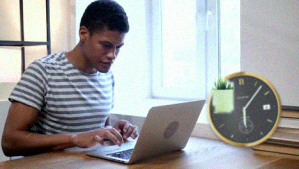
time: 6:07
